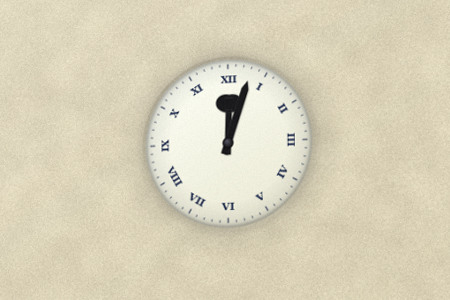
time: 12:03
